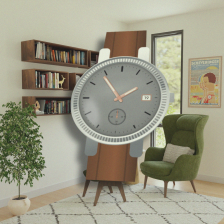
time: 1:54
